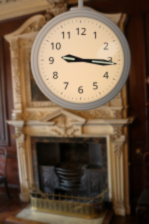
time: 9:16
